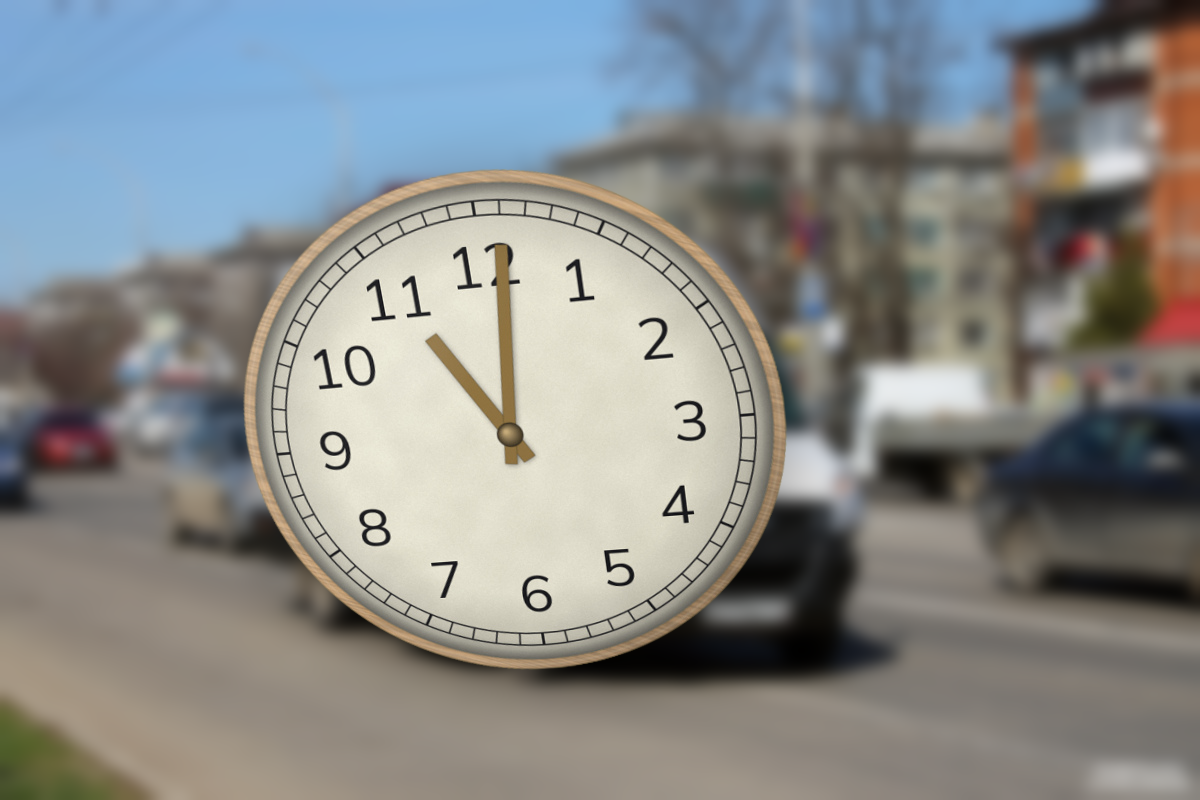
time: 11:01
